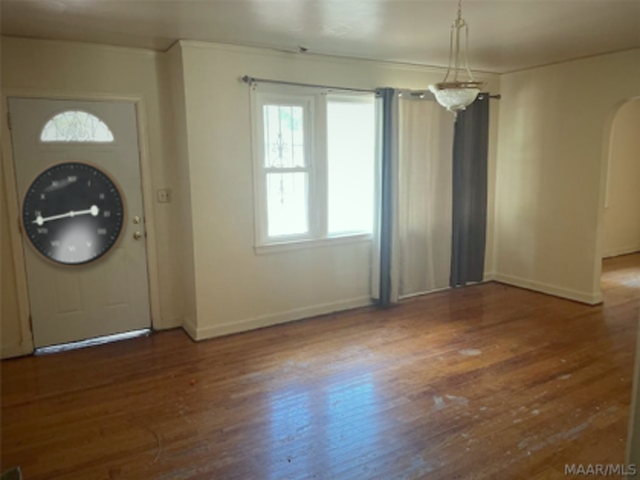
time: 2:43
